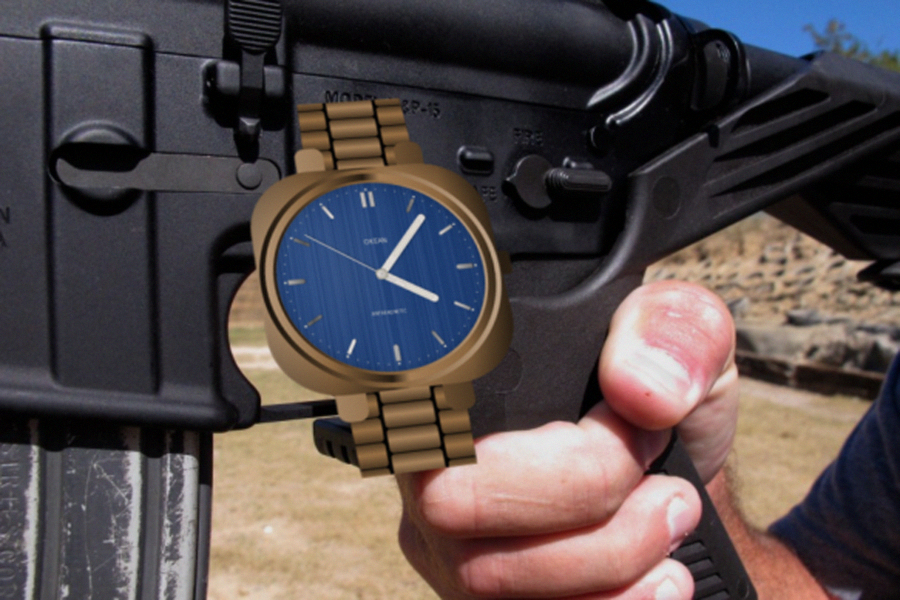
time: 4:06:51
